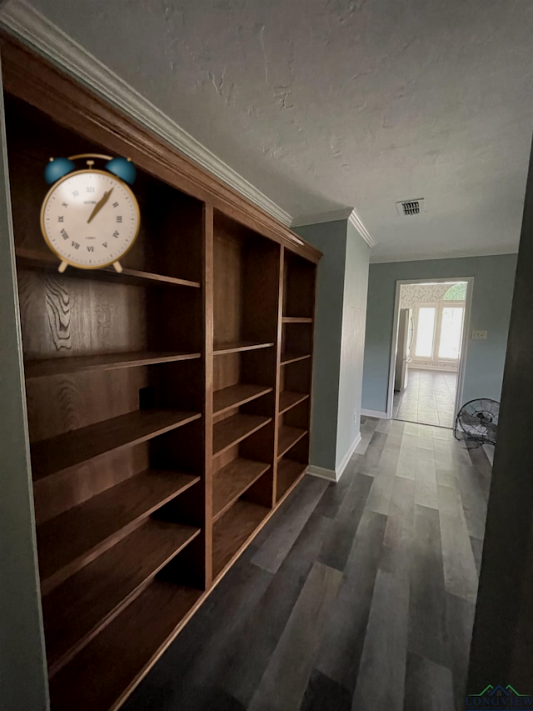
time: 1:06
